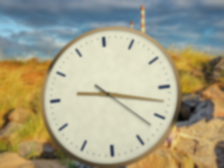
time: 9:17:22
